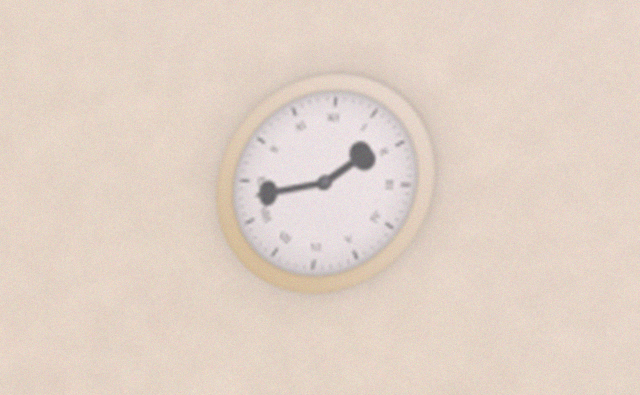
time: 1:43
